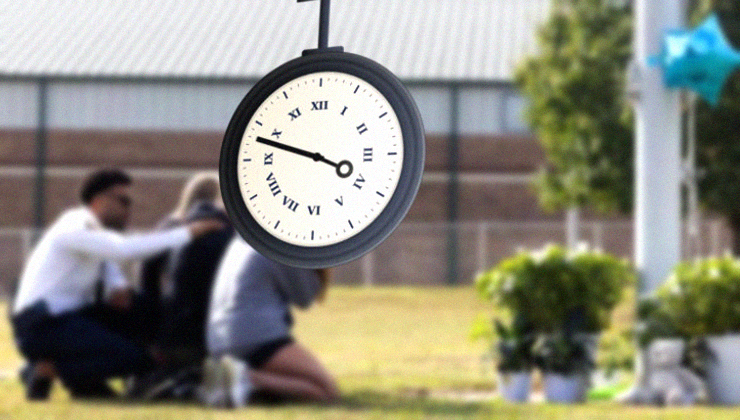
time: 3:48
